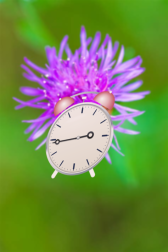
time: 2:44
